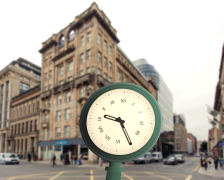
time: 9:25
